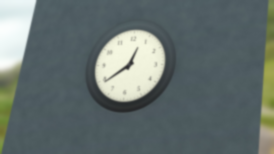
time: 12:39
